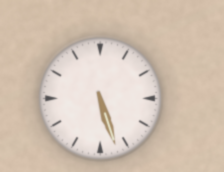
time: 5:27
